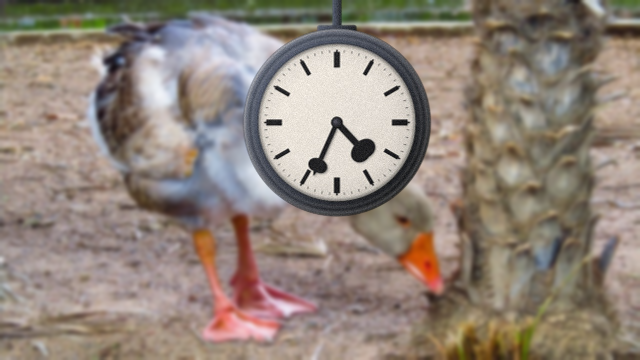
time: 4:34
